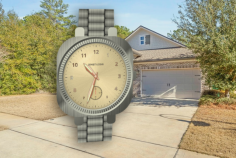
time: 10:33
